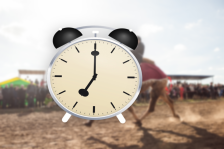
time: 7:00
